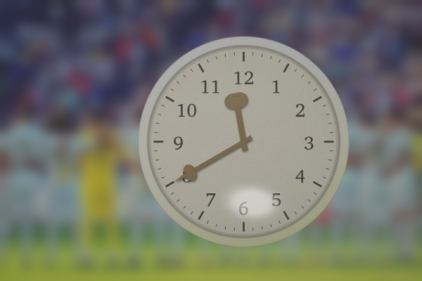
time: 11:40
